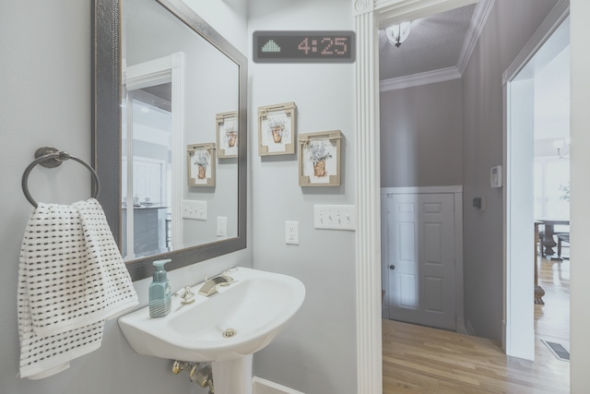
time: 4:25
